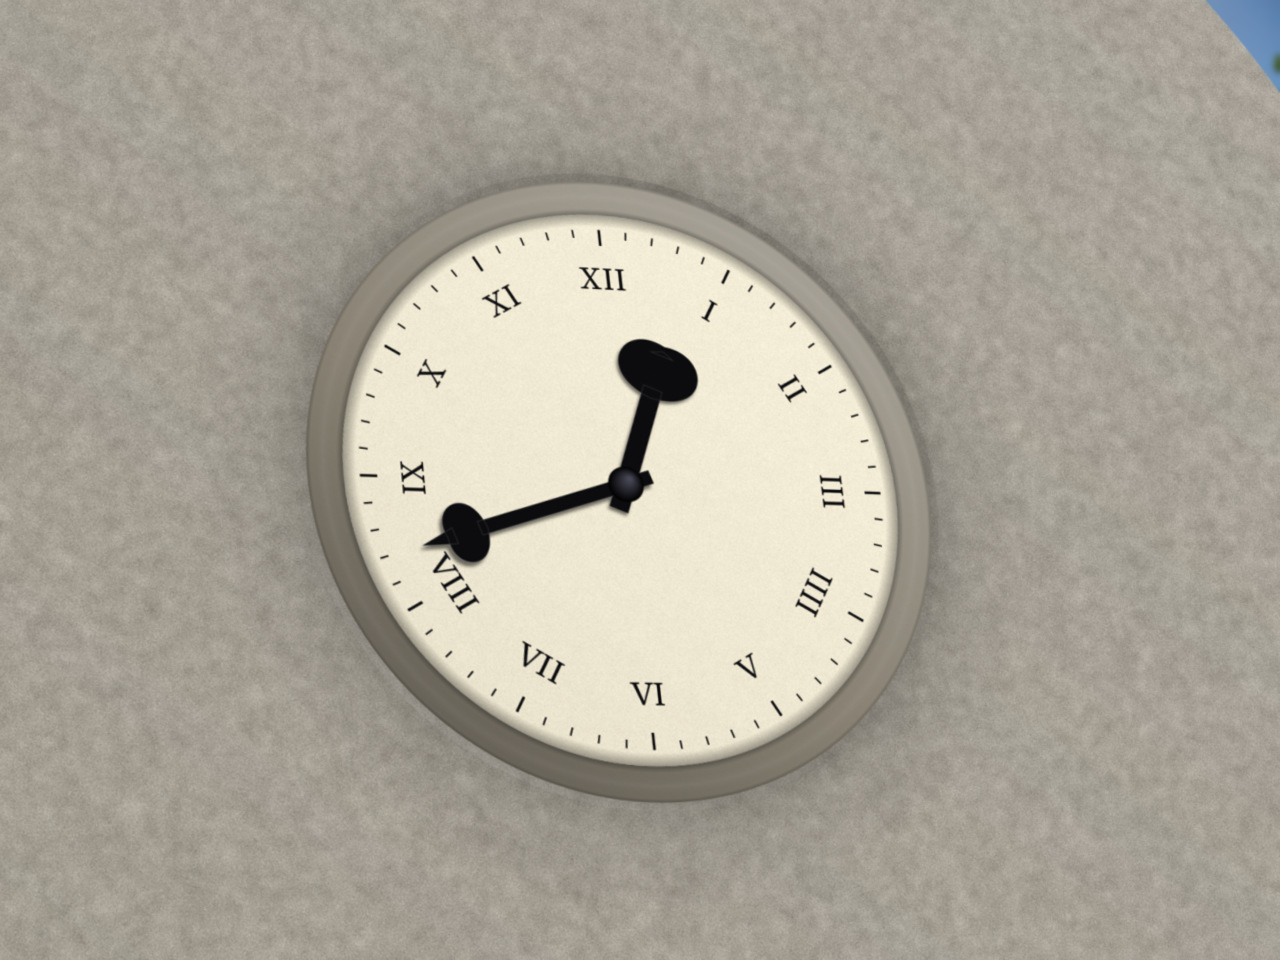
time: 12:42
